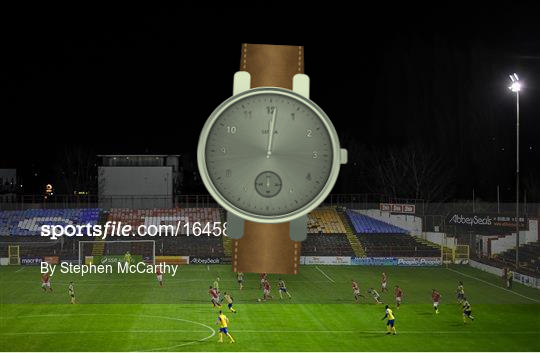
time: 12:01
